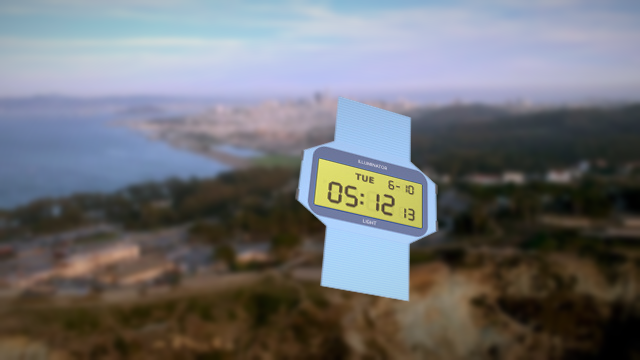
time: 5:12:13
